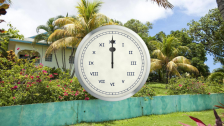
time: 12:00
